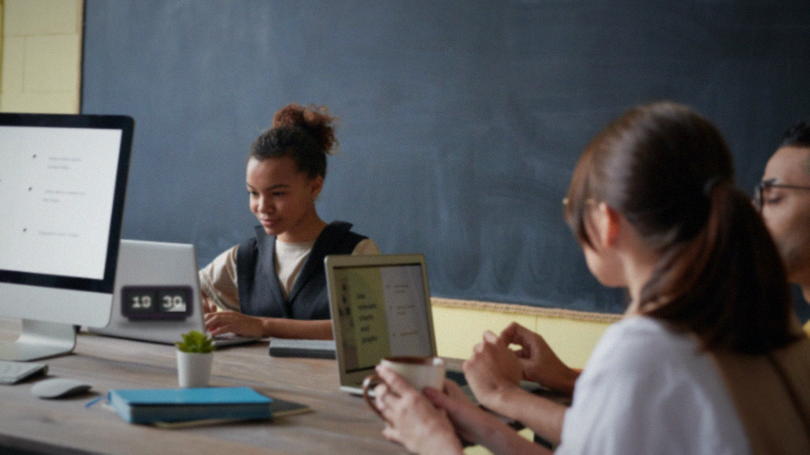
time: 19:30
